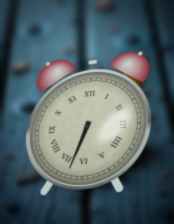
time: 6:33
